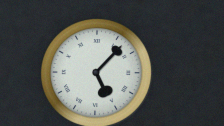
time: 5:07
